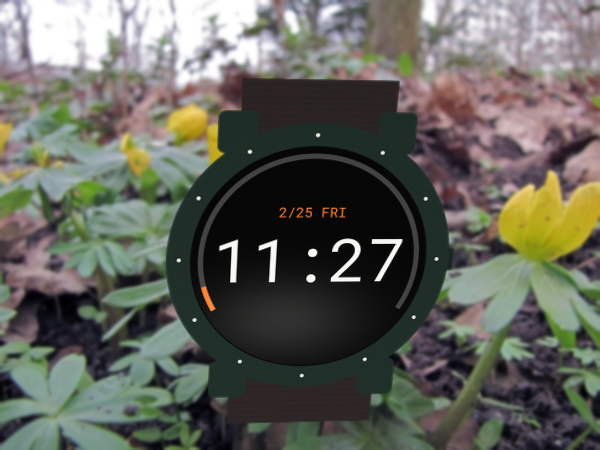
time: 11:27
